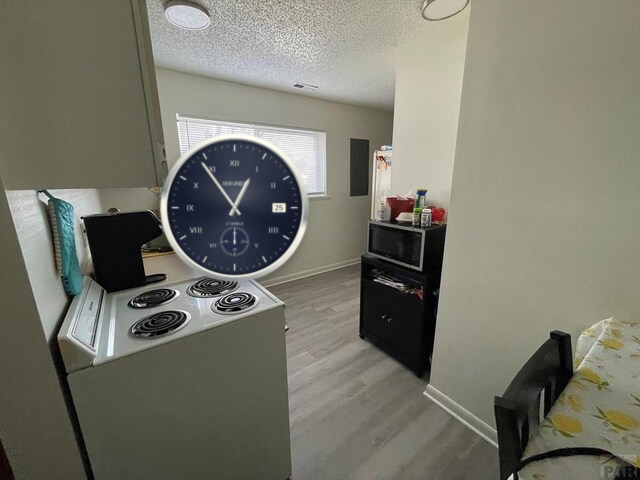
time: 12:54
